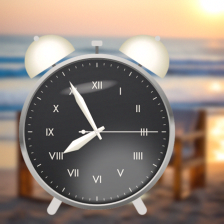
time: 7:55:15
